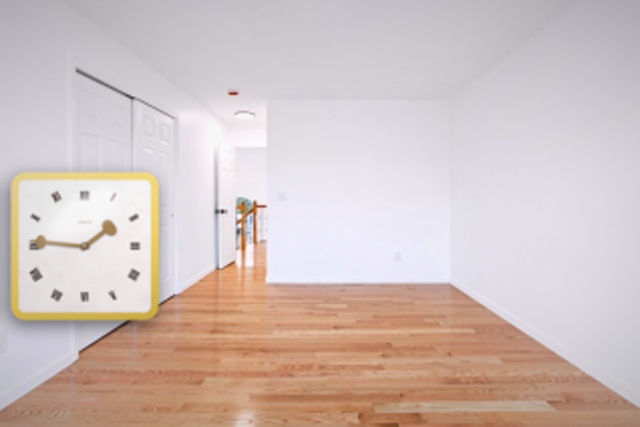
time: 1:46
